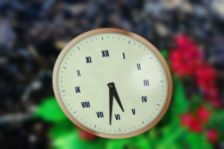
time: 5:32
